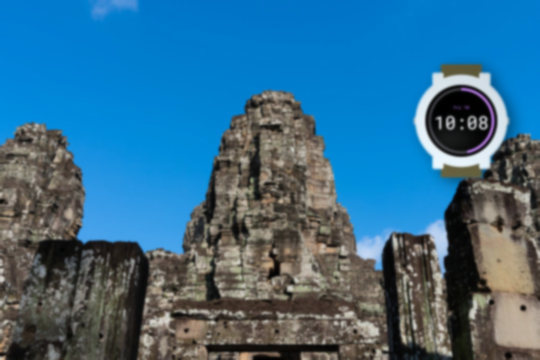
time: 10:08
